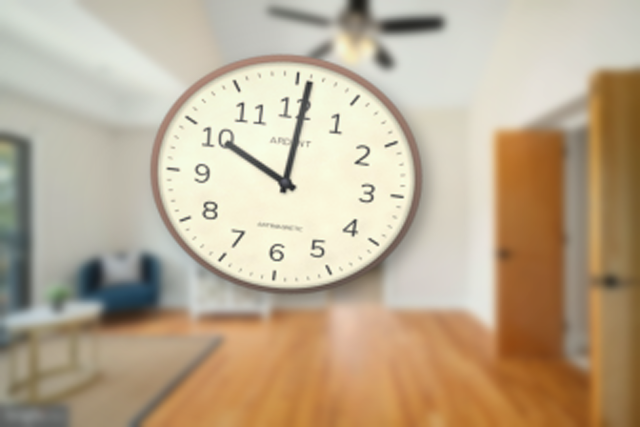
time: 10:01
